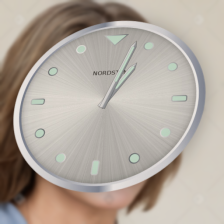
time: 1:03
